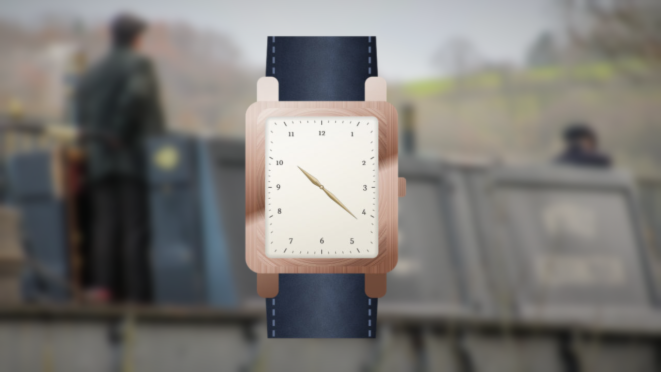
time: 10:22
